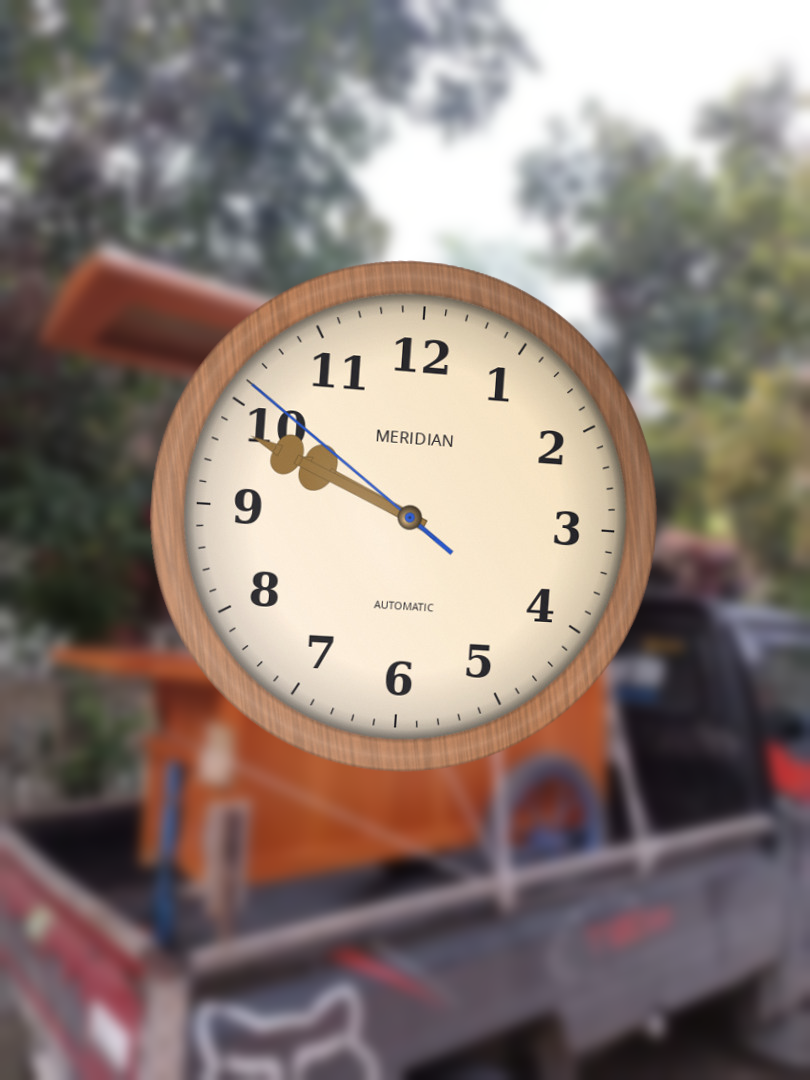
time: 9:48:51
